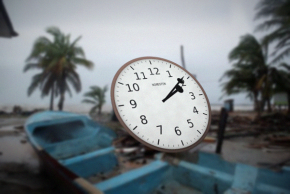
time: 2:09
